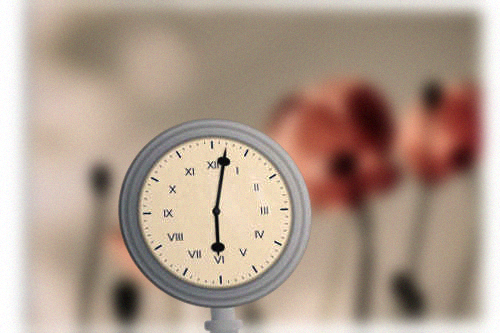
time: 6:02
